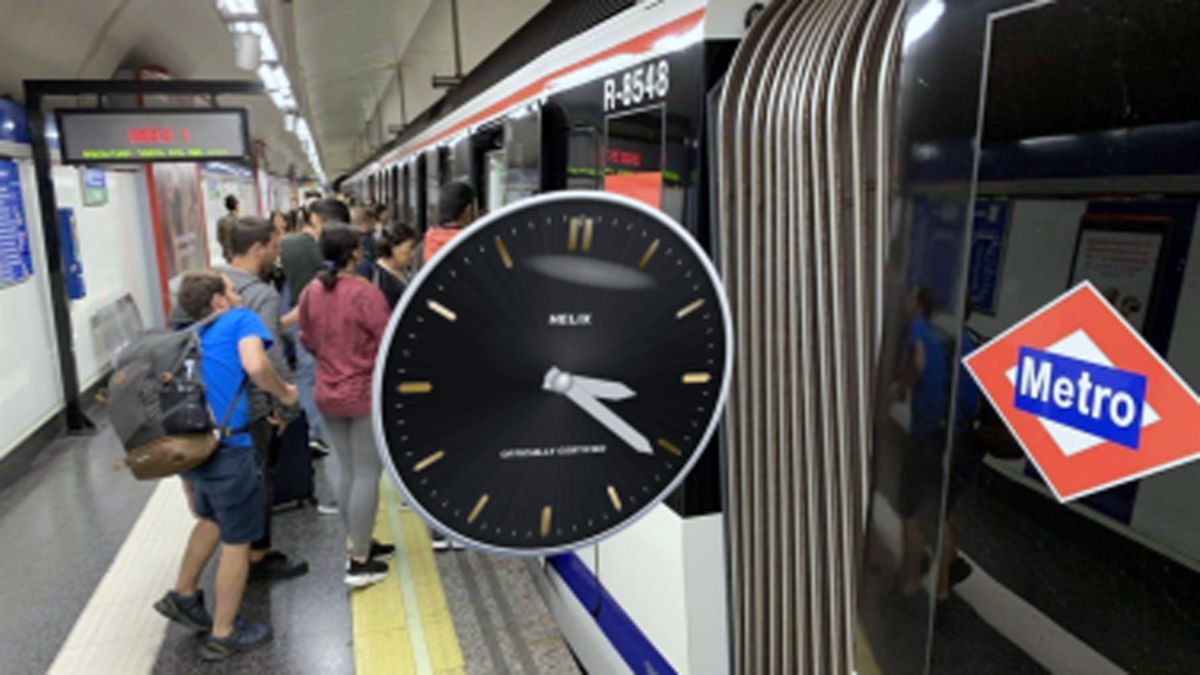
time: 3:21
